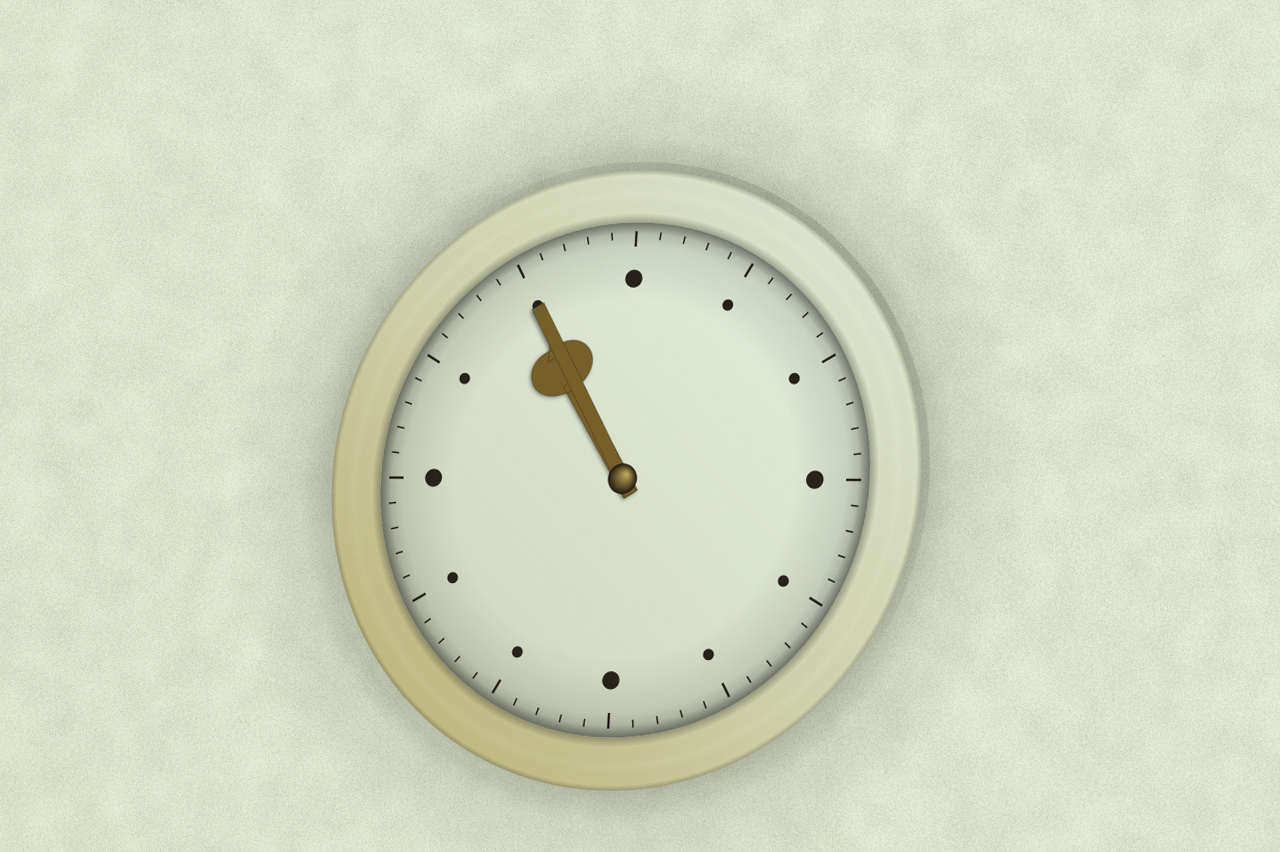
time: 10:55
